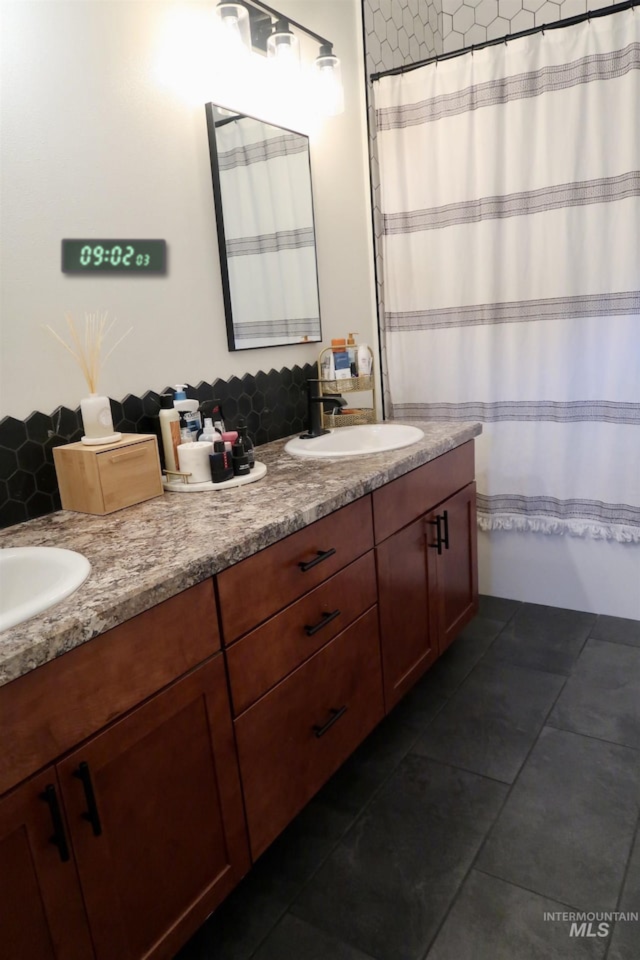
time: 9:02:03
